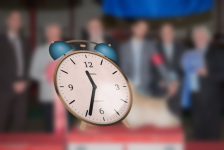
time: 11:34
